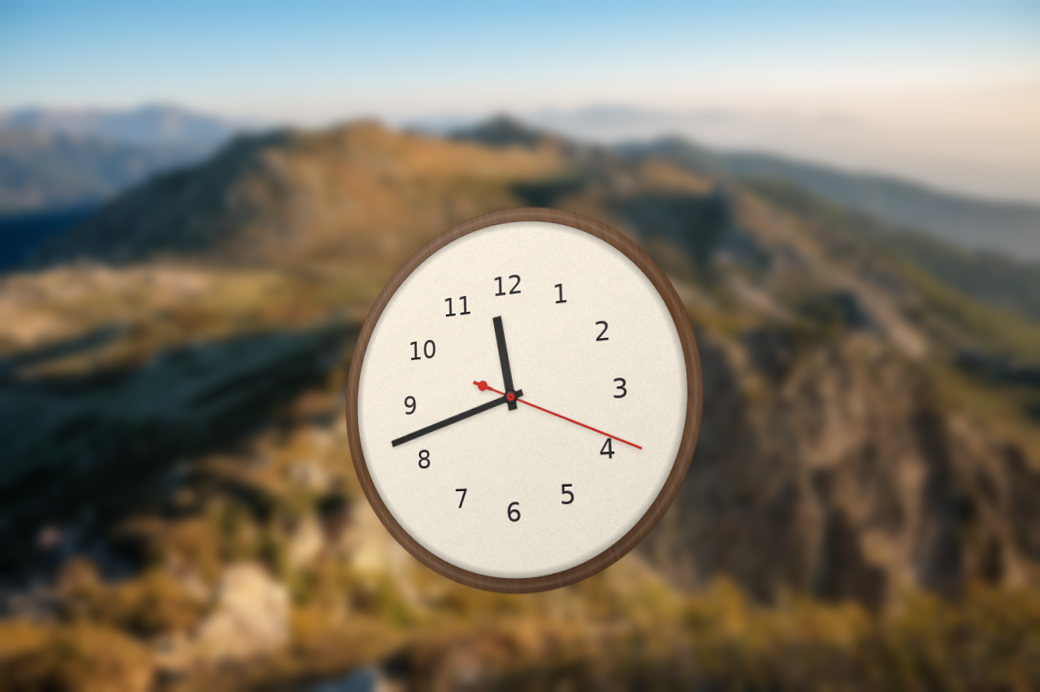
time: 11:42:19
